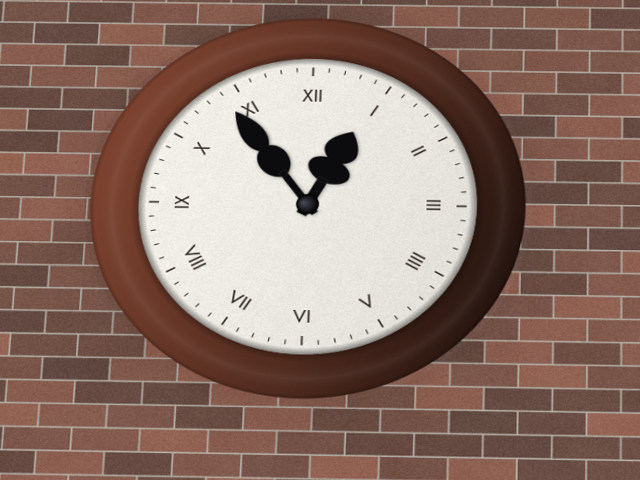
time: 12:54
